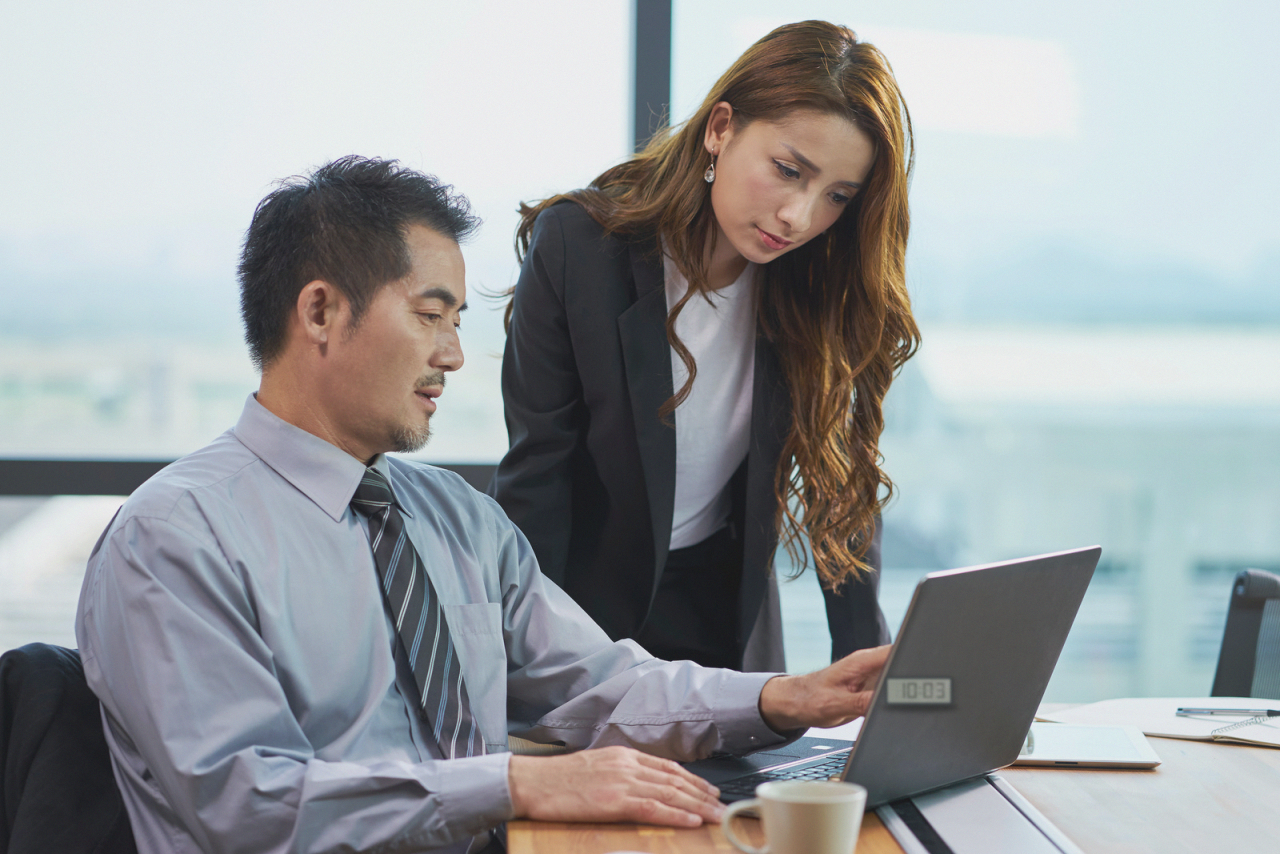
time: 10:03
